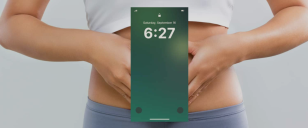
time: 6:27
